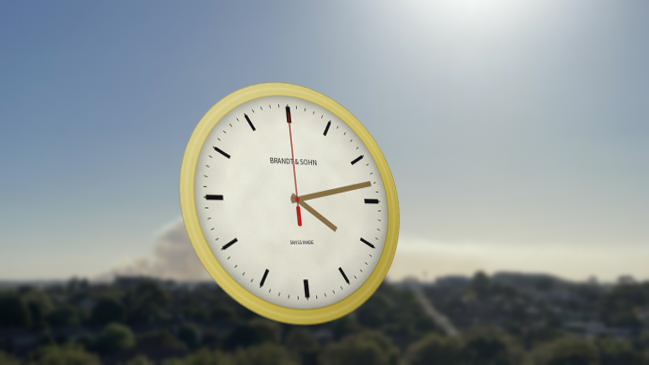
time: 4:13:00
